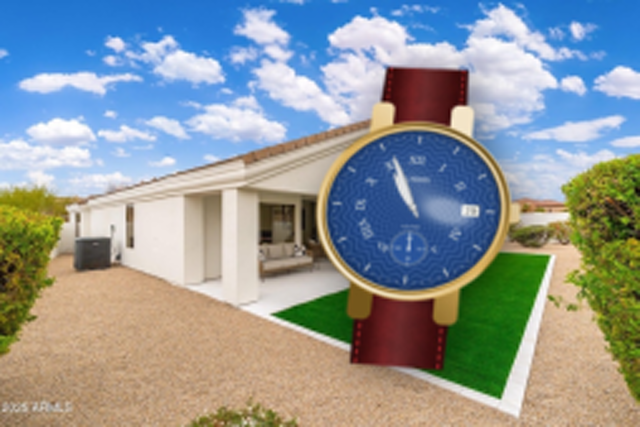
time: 10:56
